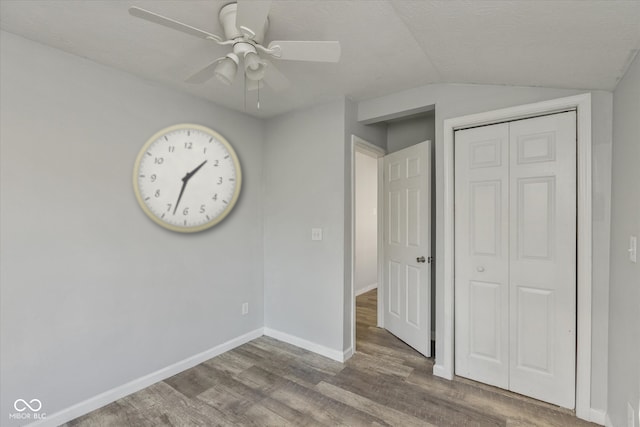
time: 1:33
